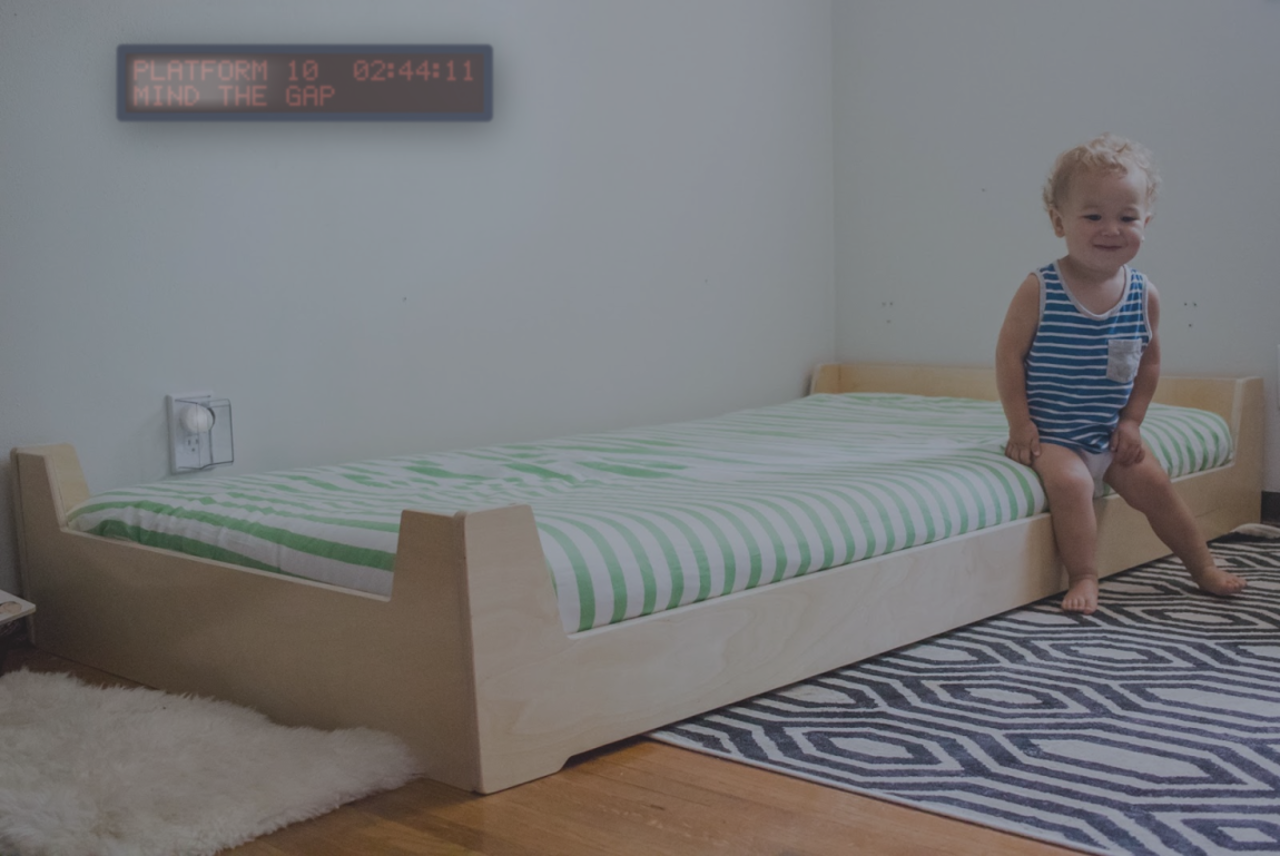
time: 2:44:11
